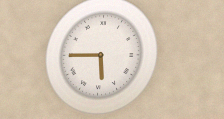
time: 5:45
